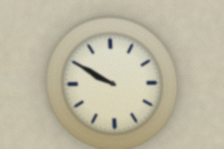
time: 9:50
